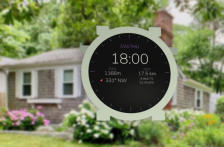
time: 18:00
